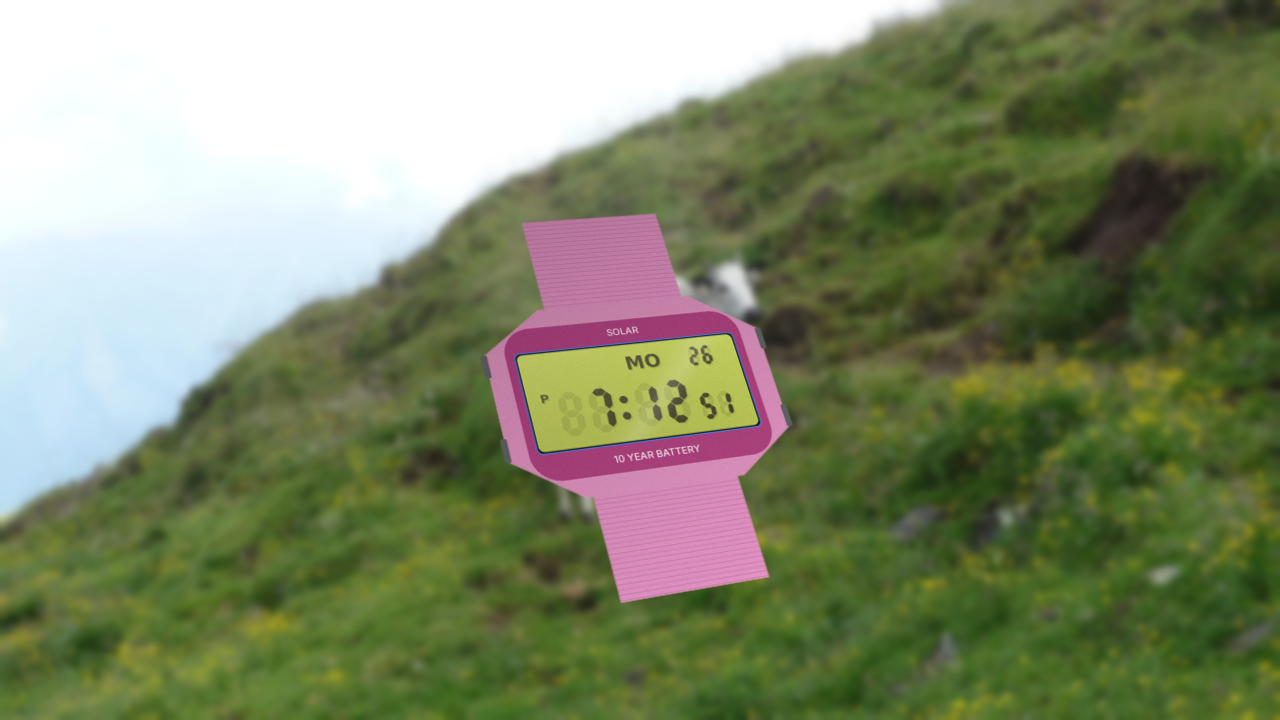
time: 7:12:51
